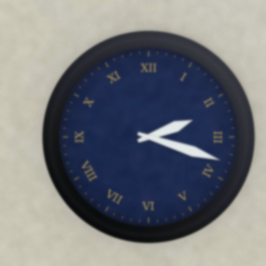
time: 2:18
